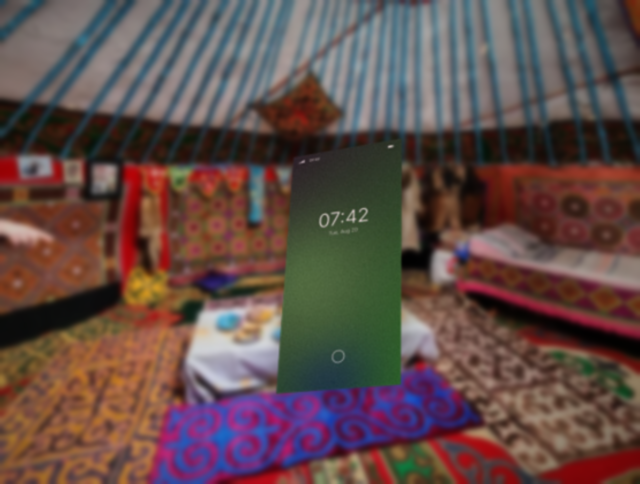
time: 7:42
